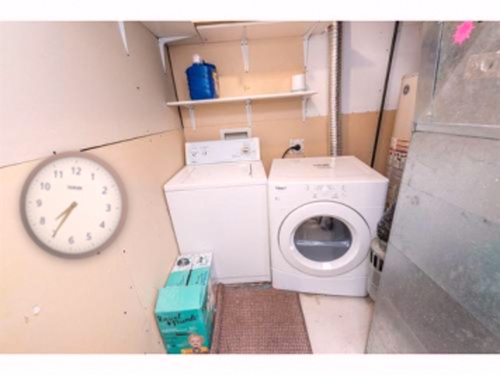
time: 7:35
